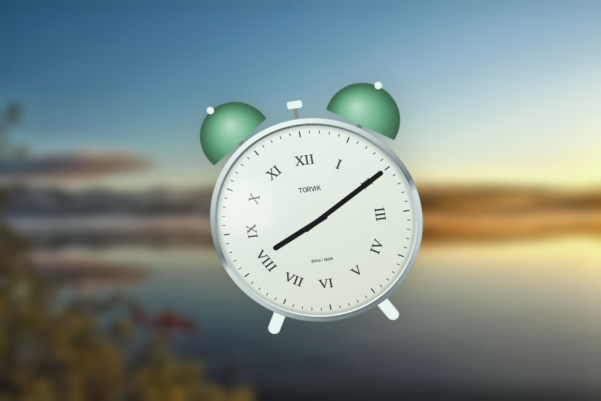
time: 8:10
